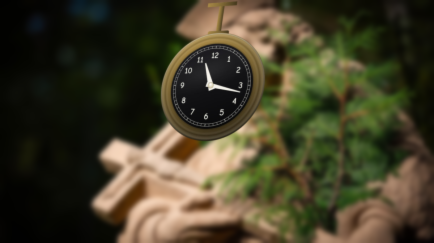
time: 11:17
